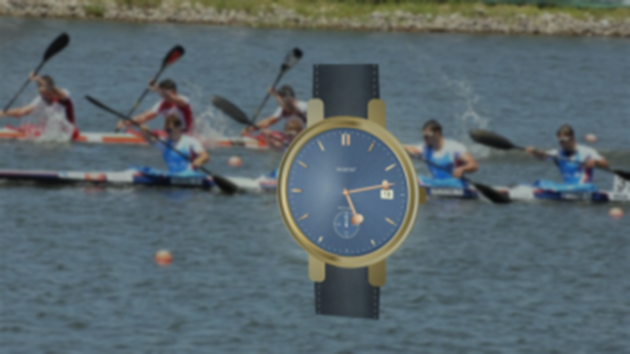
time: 5:13
